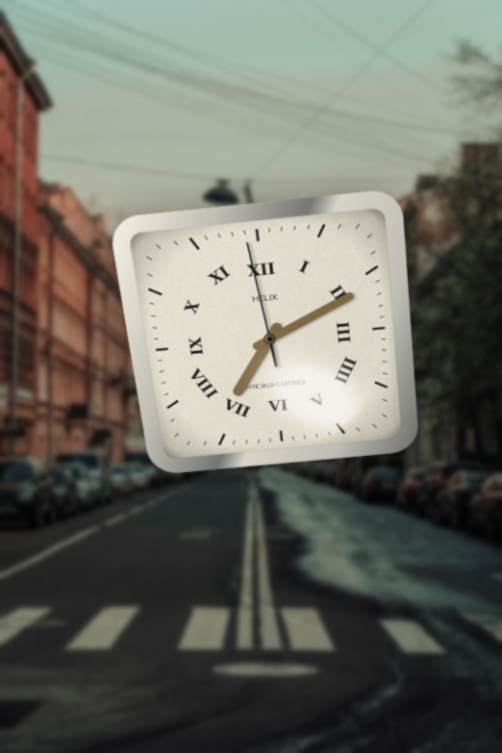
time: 7:10:59
